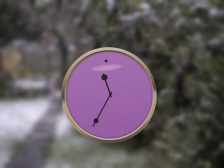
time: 11:36
